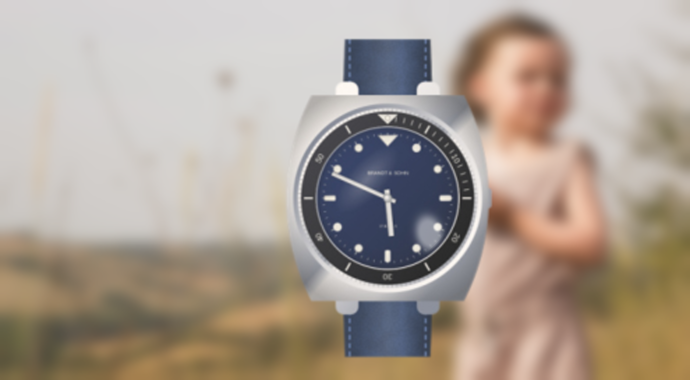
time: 5:49
